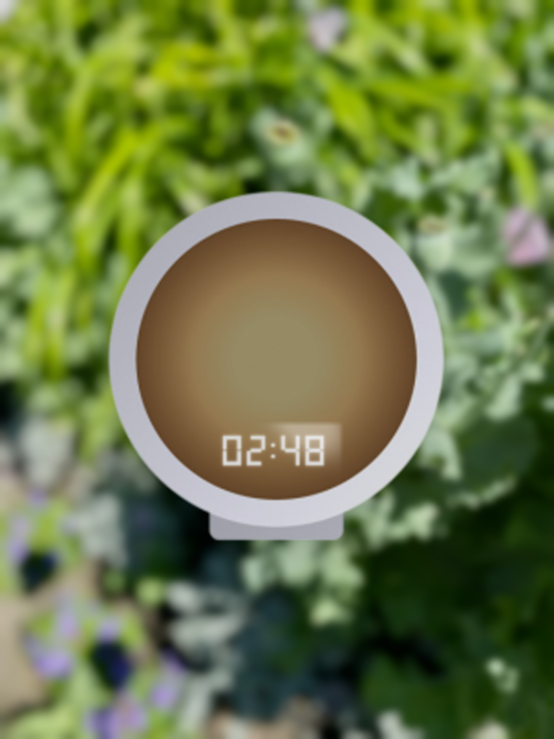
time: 2:48
